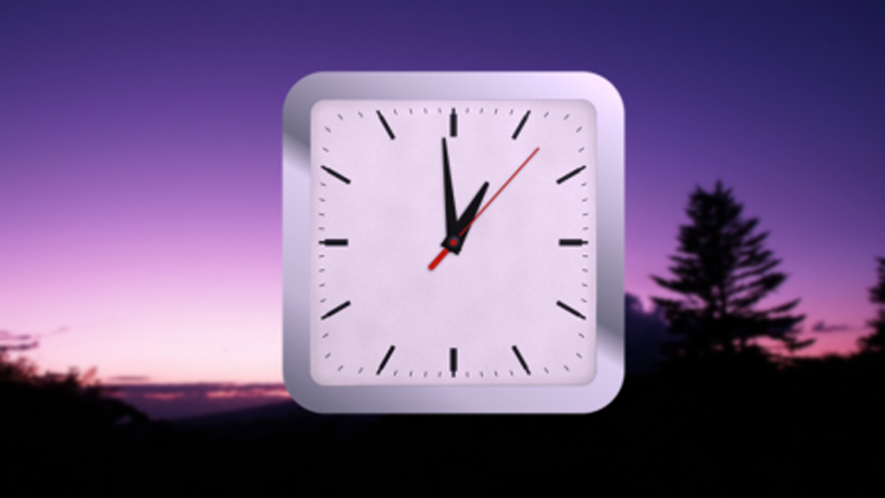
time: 12:59:07
